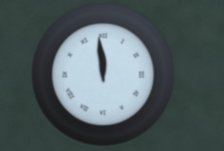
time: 11:59
